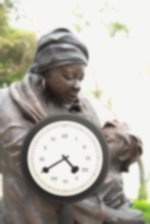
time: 4:40
